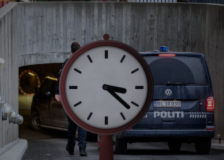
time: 3:22
